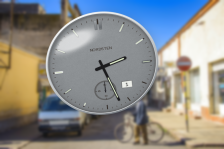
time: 2:27
